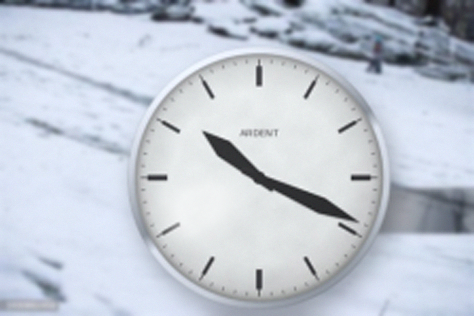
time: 10:19
